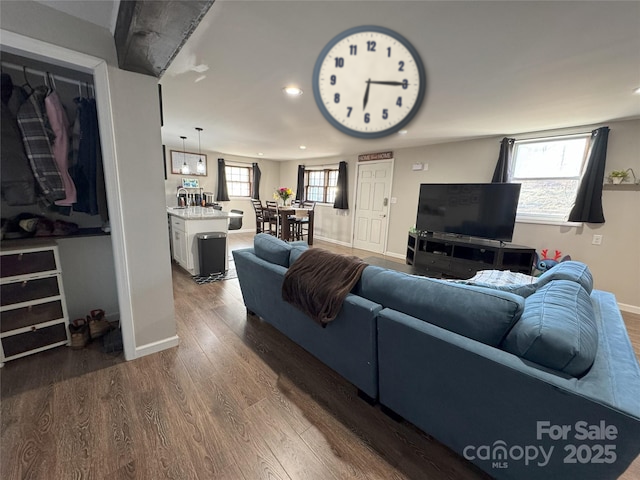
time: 6:15
